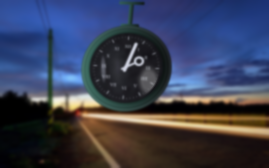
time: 2:03
